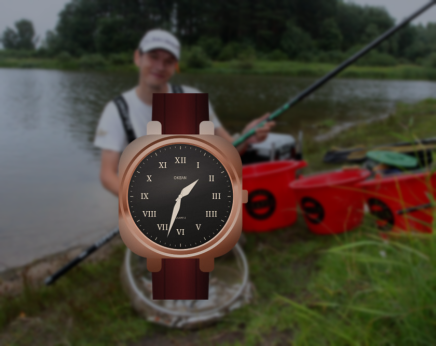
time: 1:33
